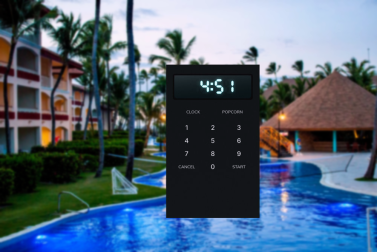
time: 4:51
